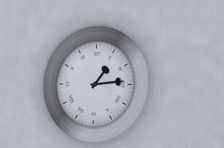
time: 1:14
